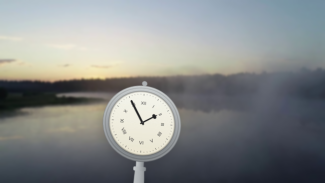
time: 1:55
